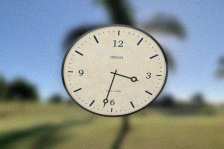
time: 3:32
